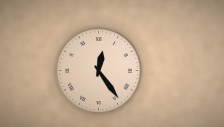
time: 12:24
